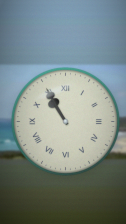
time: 10:55
